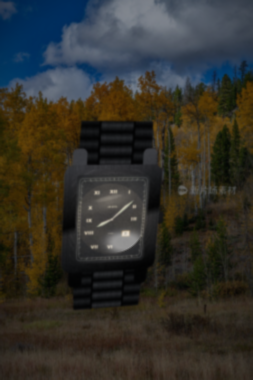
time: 8:08
